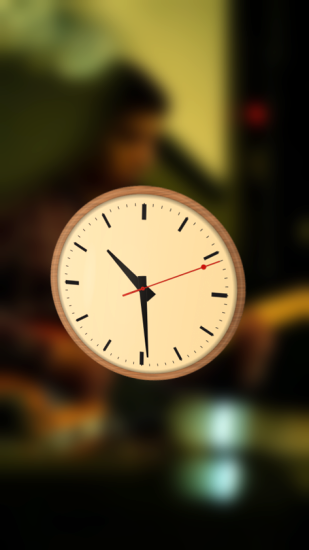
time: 10:29:11
